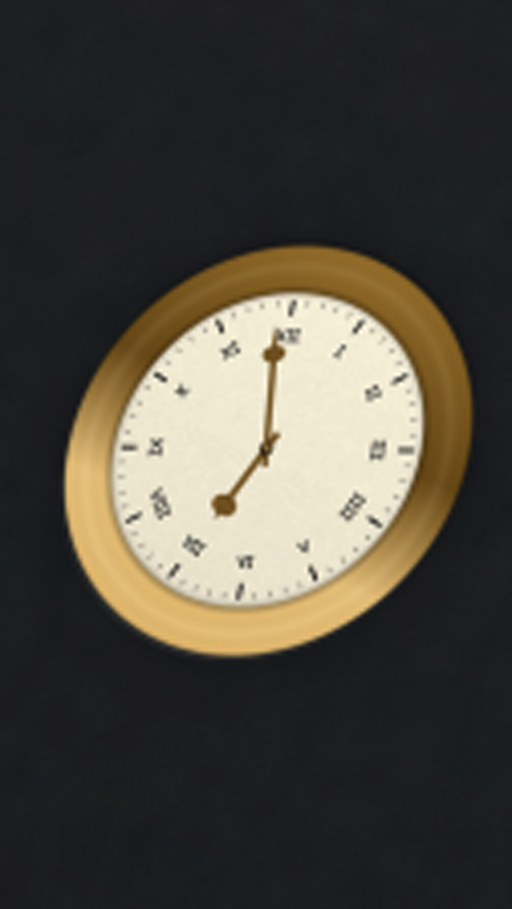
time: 6:59
